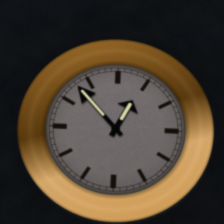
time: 12:53
